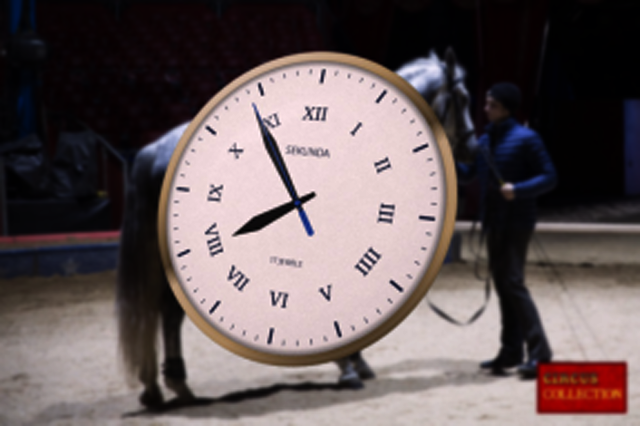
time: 7:53:54
